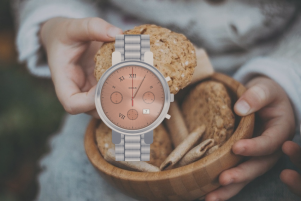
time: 1:05
